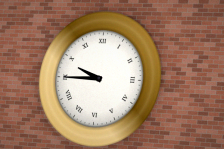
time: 9:45
